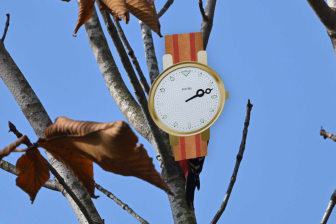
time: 2:12
